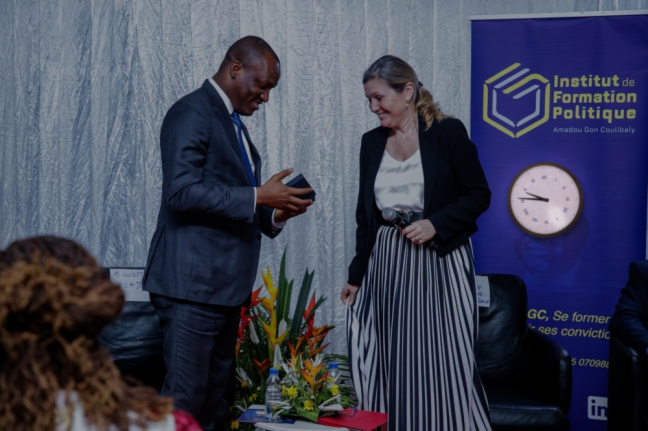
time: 9:46
